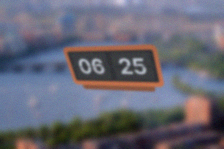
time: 6:25
